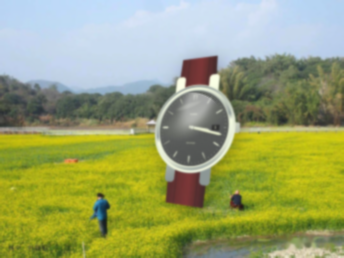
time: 3:17
